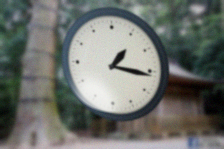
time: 1:16
